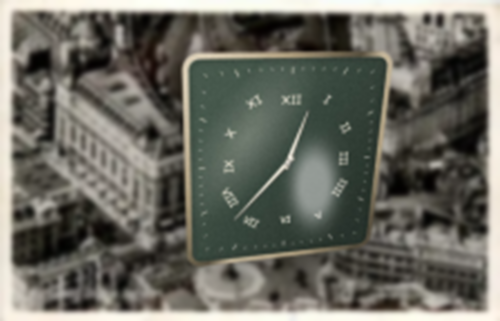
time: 12:37
